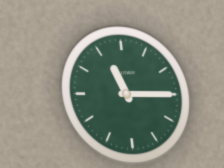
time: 11:15
